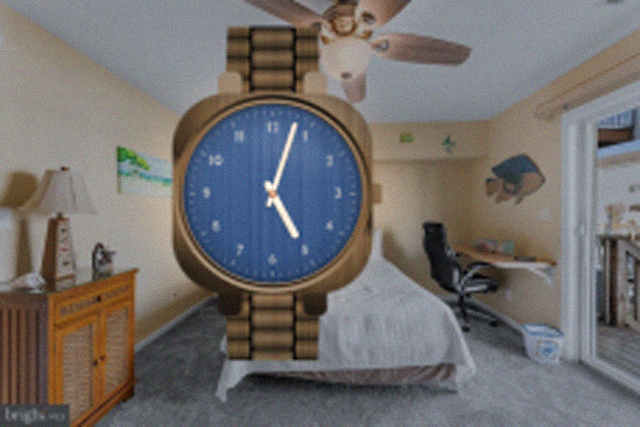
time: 5:03
